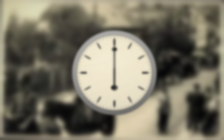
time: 6:00
